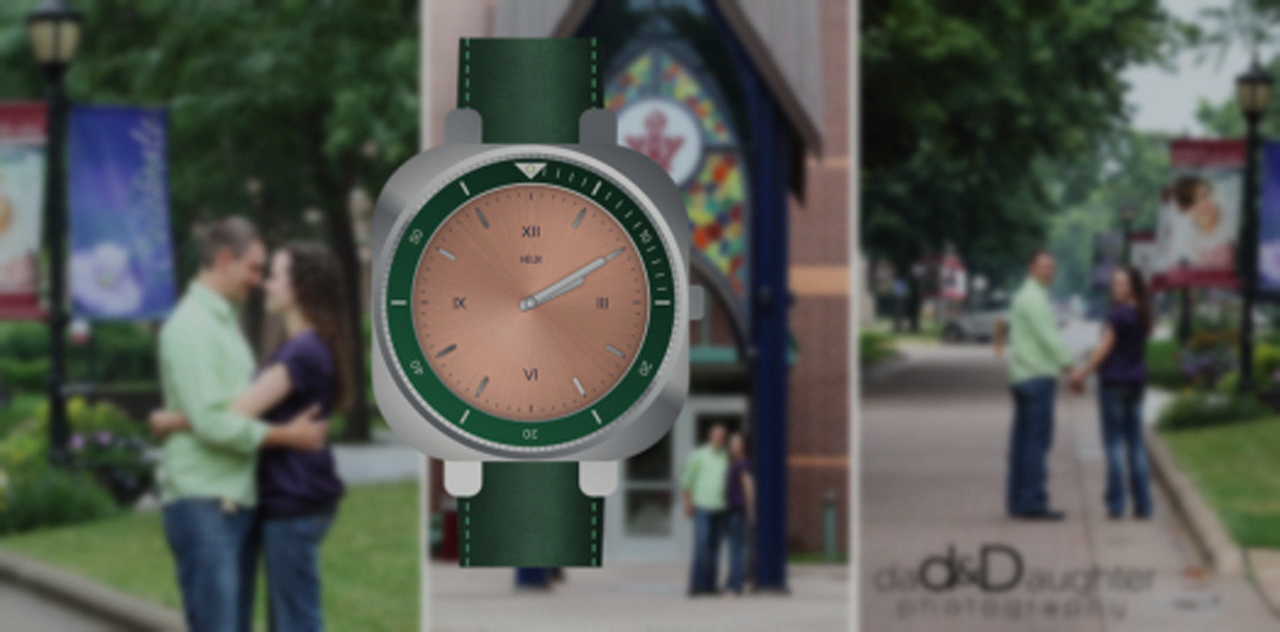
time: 2:10
